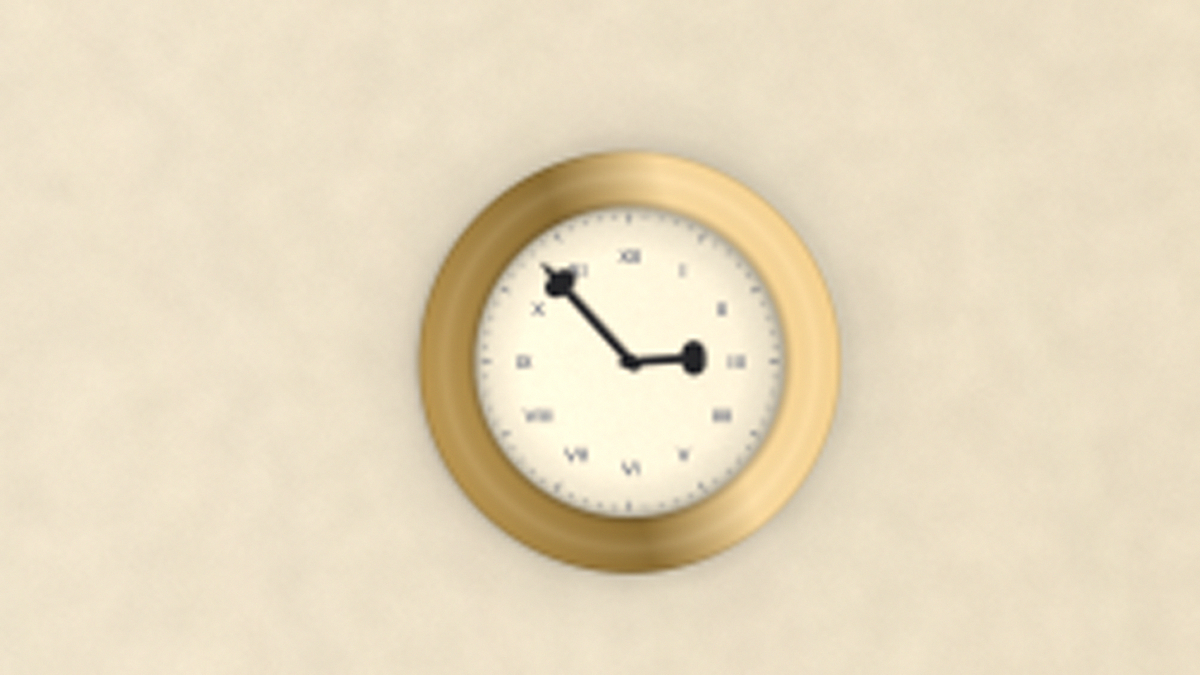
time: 2:53
